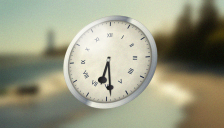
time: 6:29
